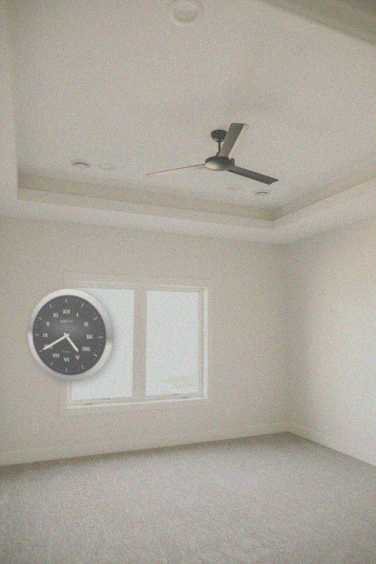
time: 4:40
